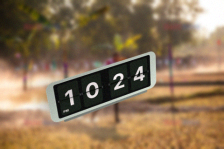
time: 10:24
